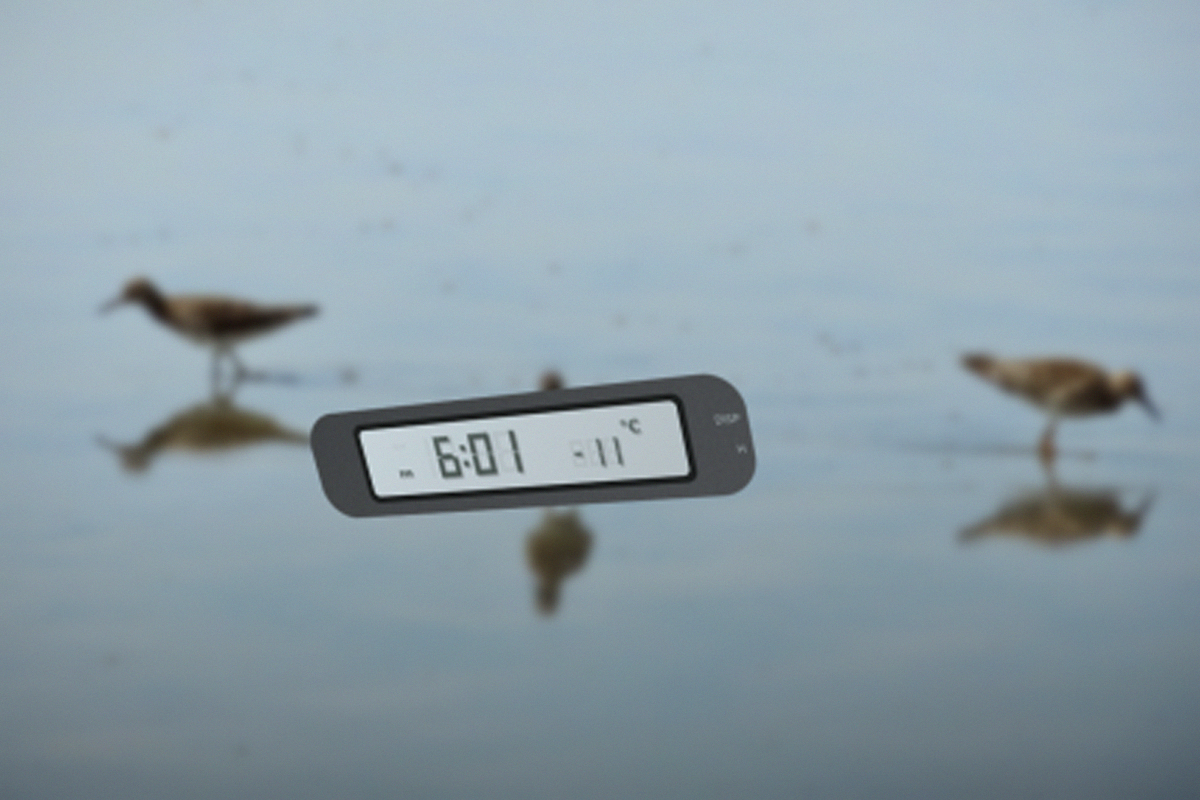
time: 6:01
